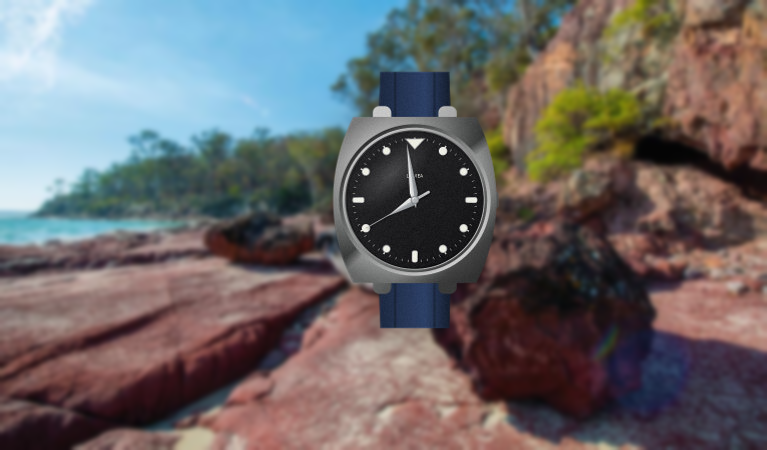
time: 7:58:40
